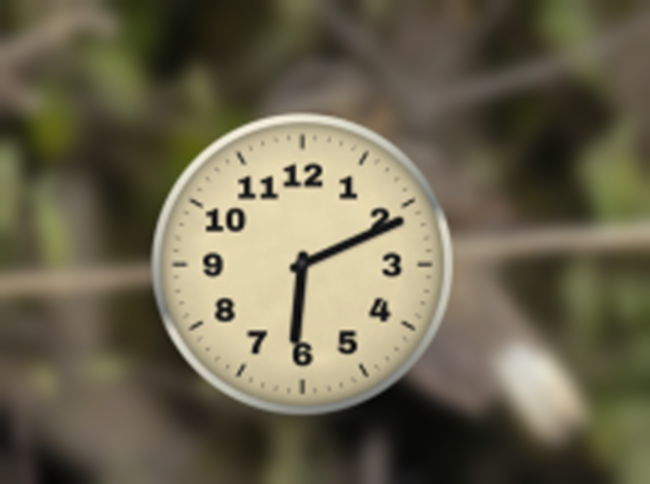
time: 6:11
